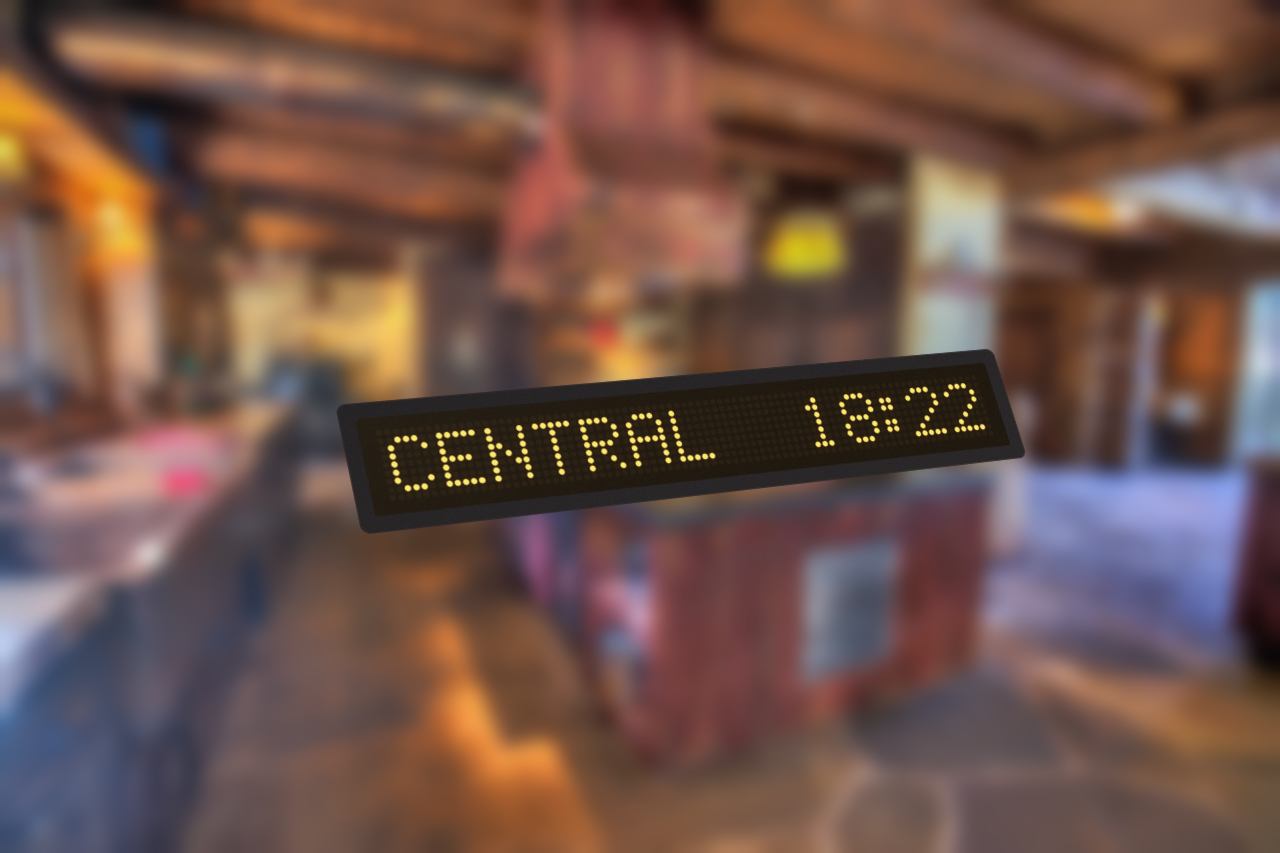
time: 18:22
